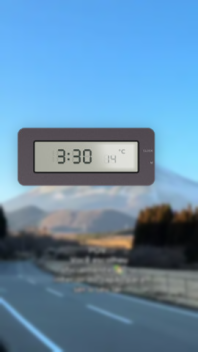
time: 3:30
